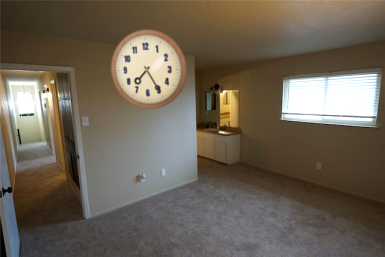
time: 7:25
